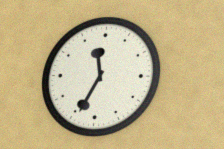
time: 11:34
